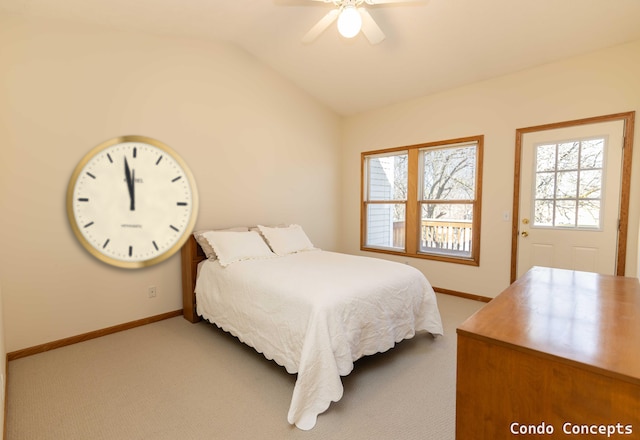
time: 11:58
